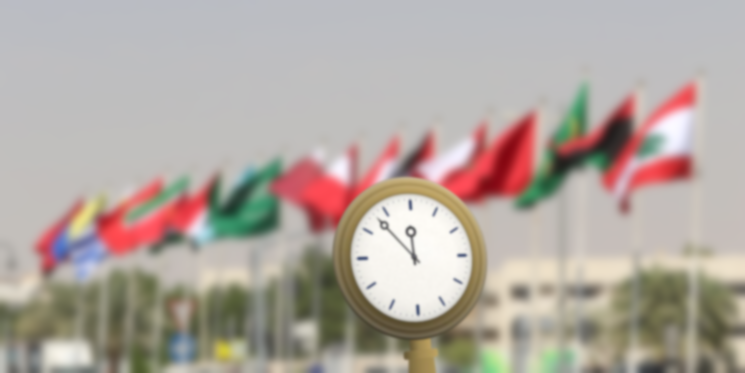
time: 11:53
